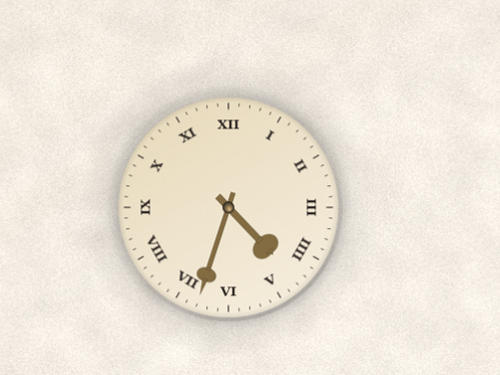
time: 4:33
